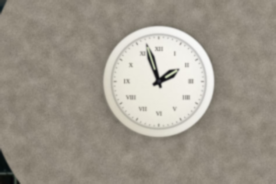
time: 1:57
